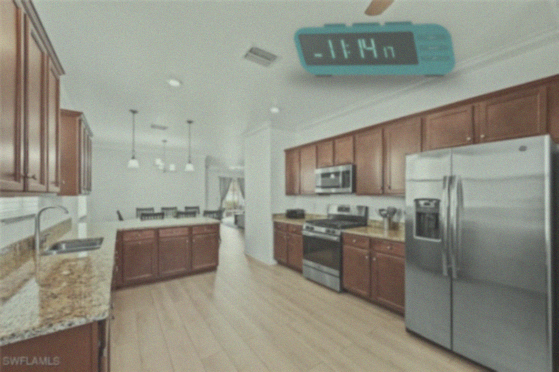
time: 11:14:17
